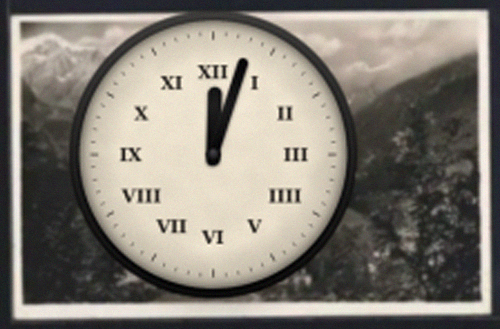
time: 12:03
